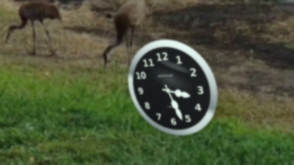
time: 3:27
